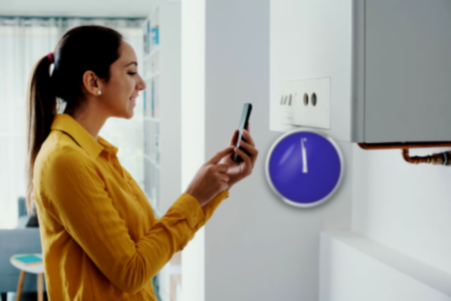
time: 11:59
